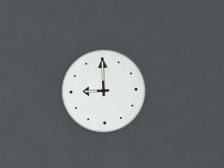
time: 9:00
